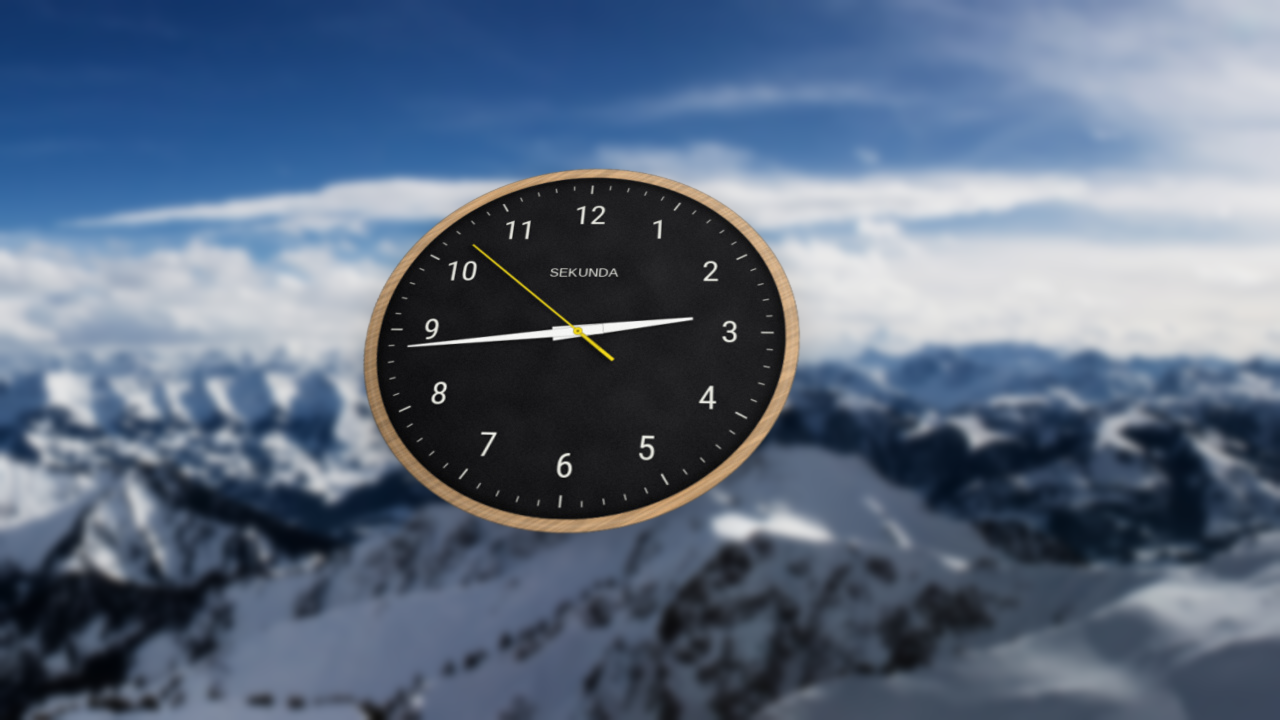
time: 2:43:52
